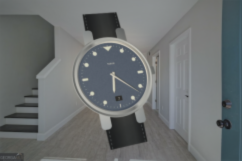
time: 6:22
